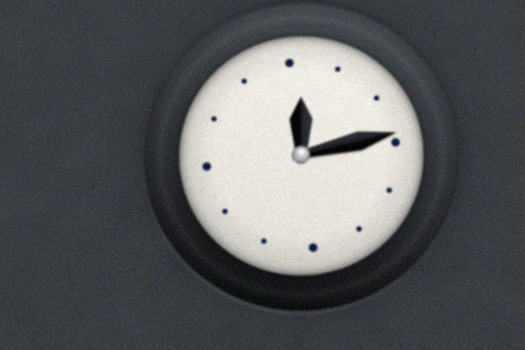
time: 12:14
